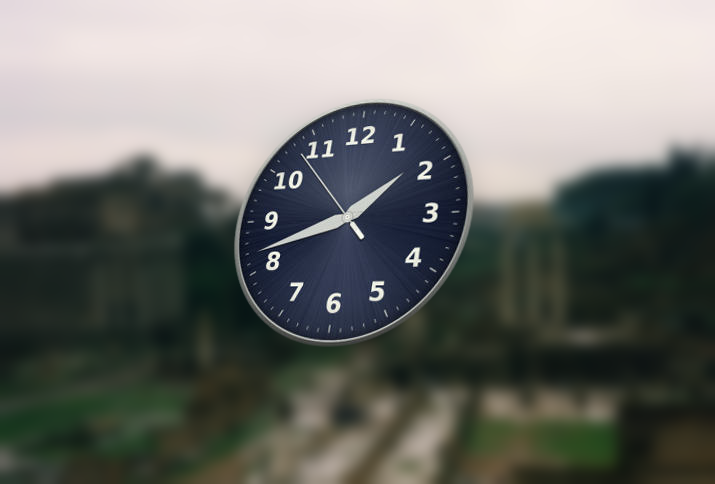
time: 1:41:53
